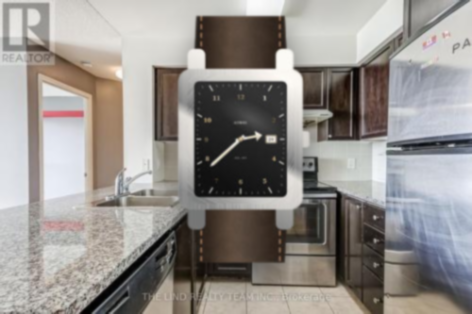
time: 2:38
